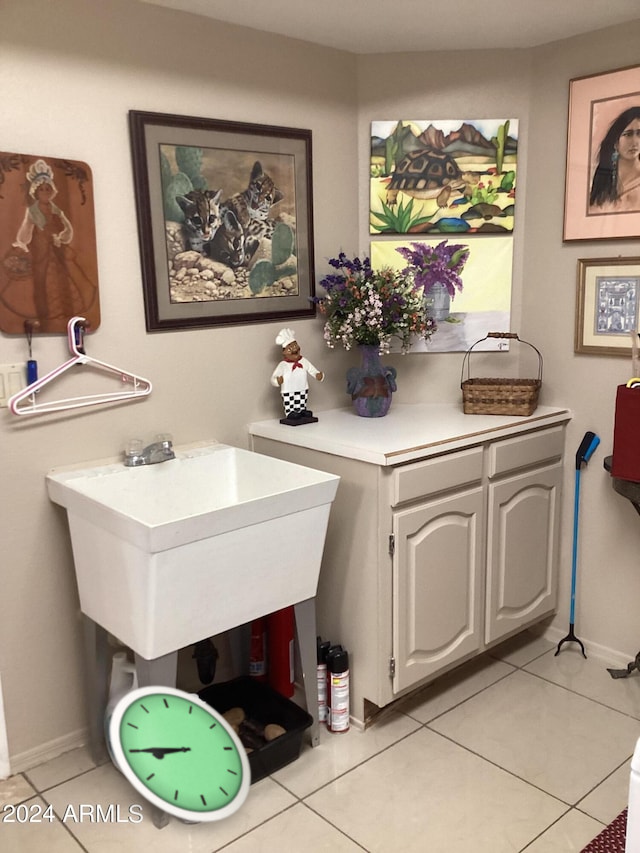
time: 8:45
